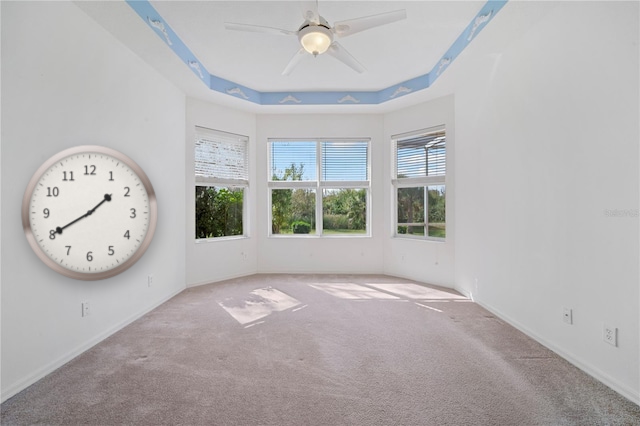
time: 1:40
